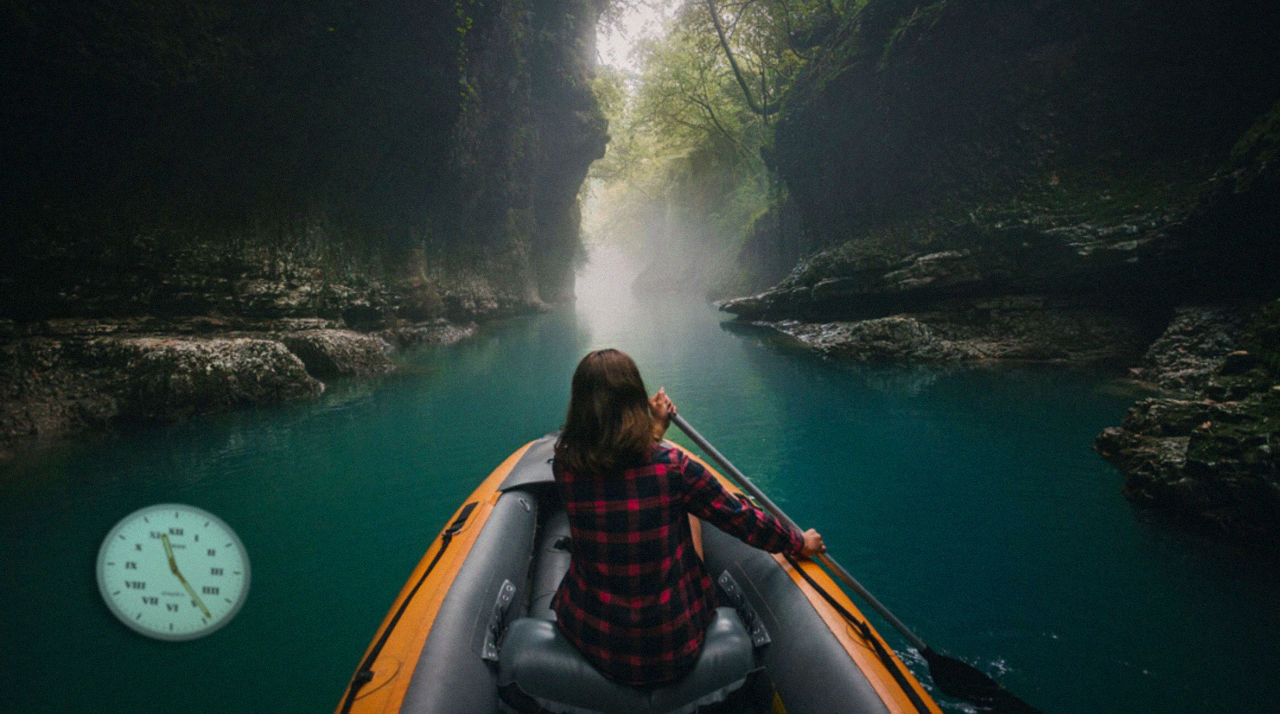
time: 11:24
